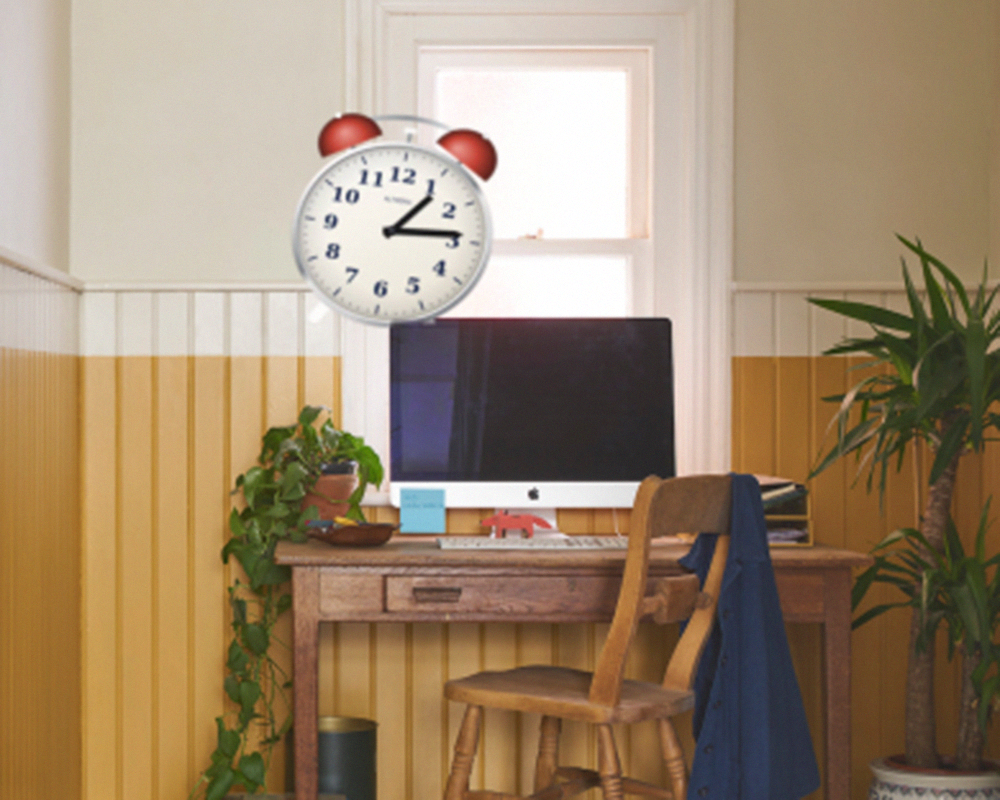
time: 1:14
